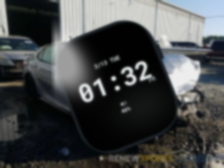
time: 1:32
